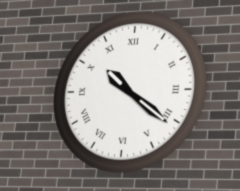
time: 10:21
